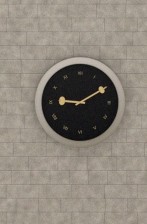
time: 9:10
